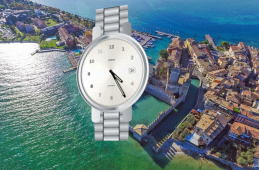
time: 4:25
